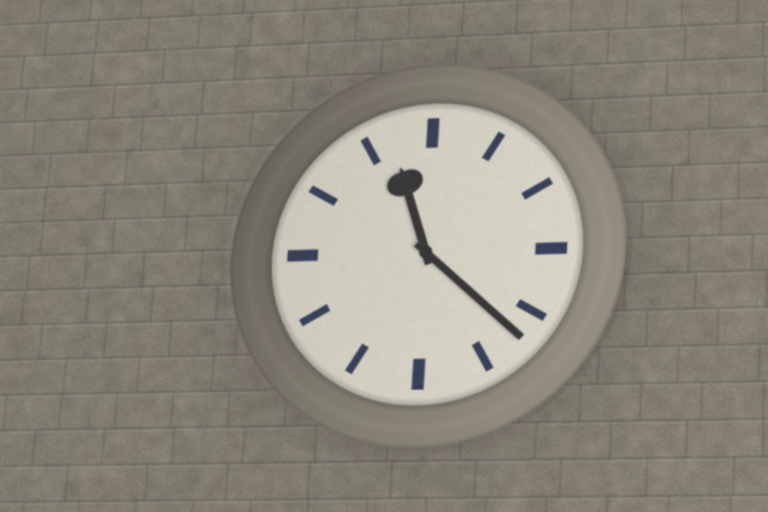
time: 11:22
